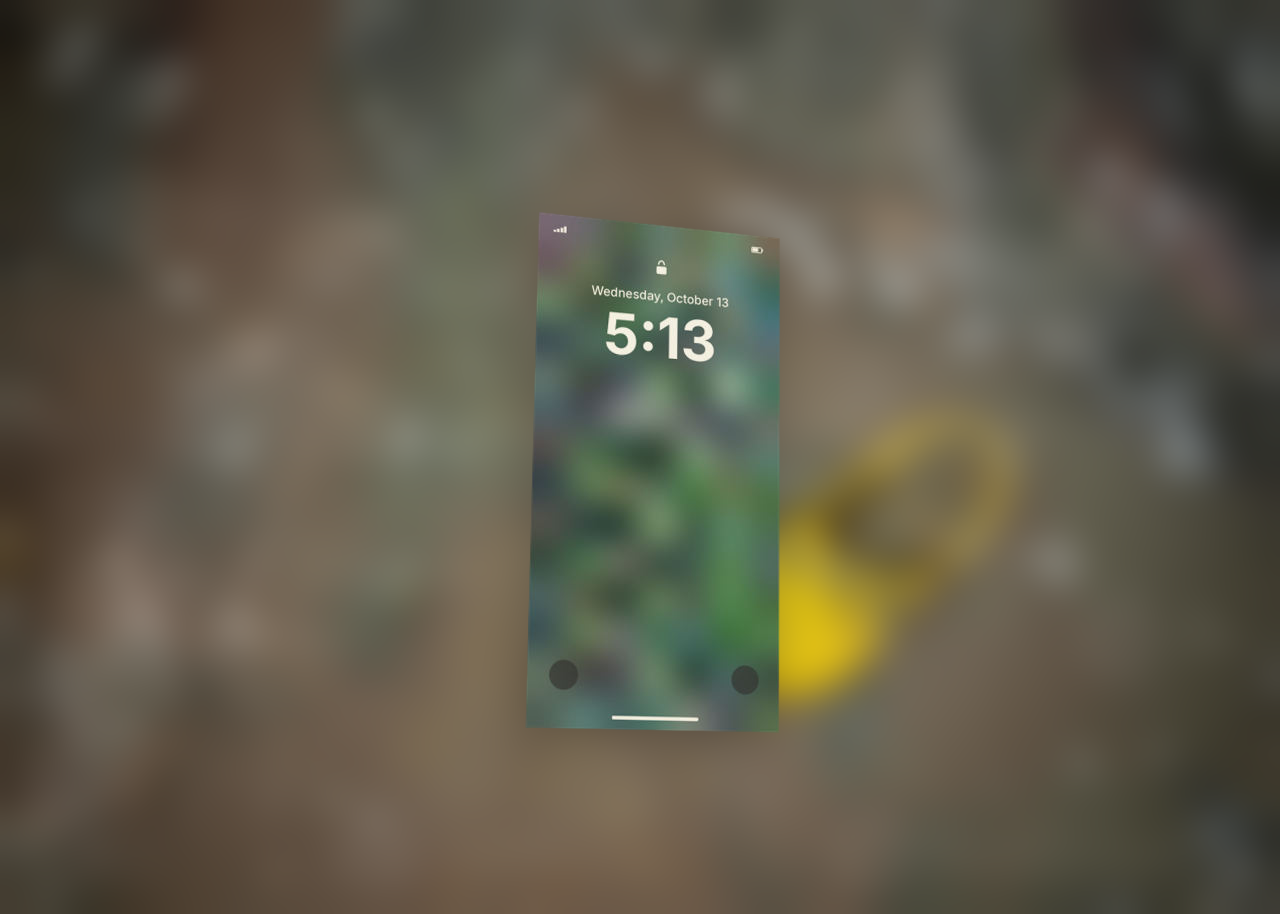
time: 5:13
